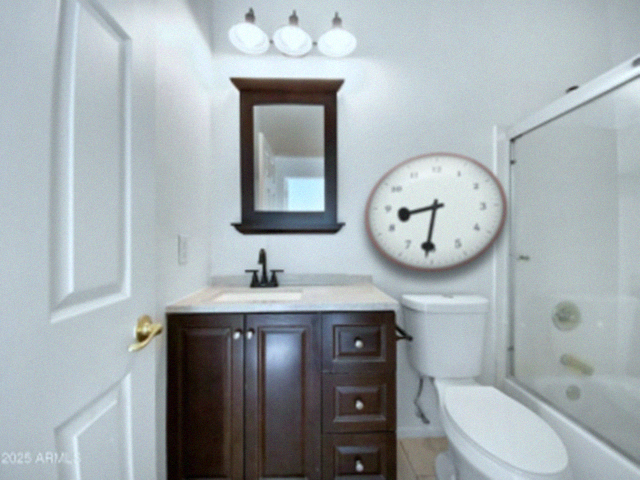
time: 8:31
